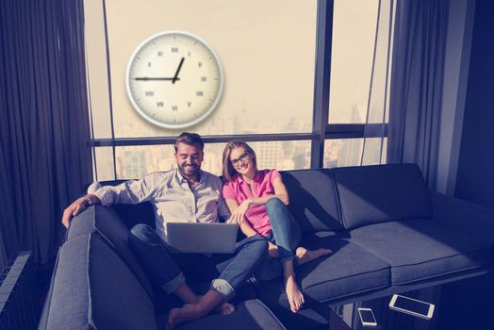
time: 12:45
